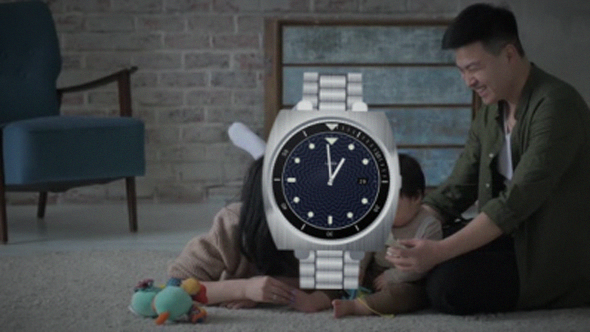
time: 12:59
